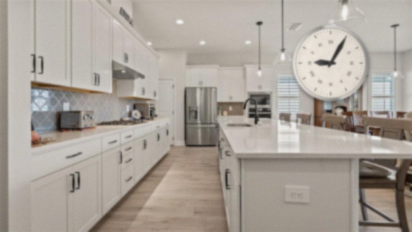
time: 9:05
